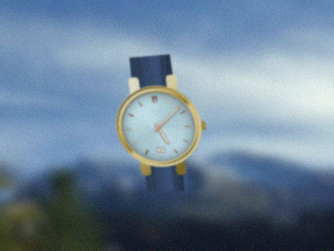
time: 5:08
